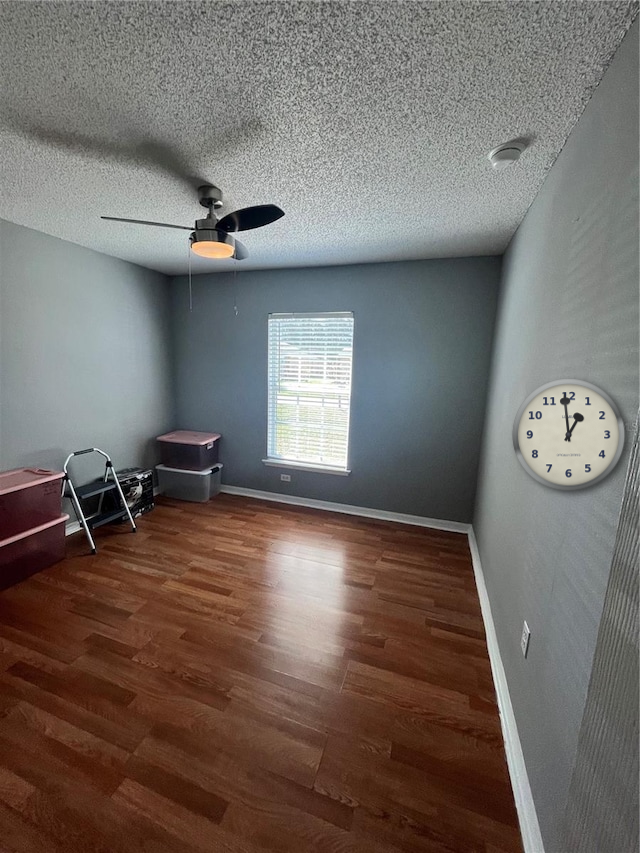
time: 12:59
